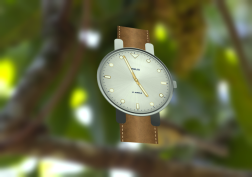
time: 4:56
